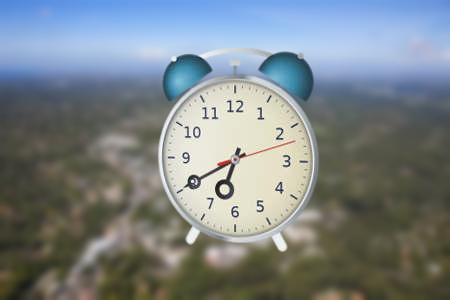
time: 6:40:12
